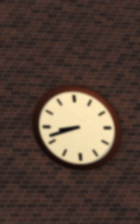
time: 8:42
